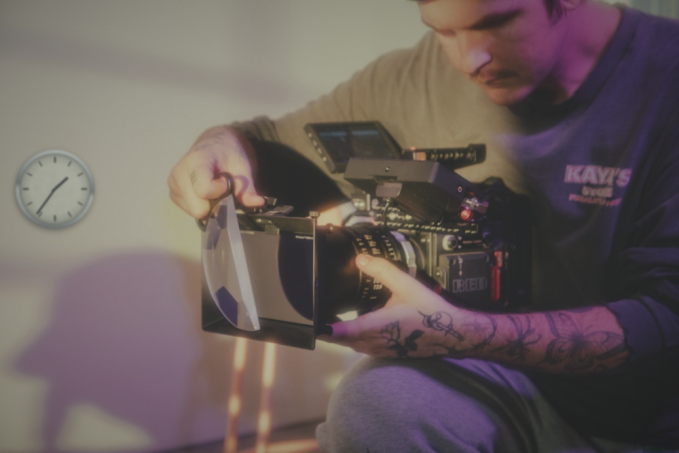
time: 1:36
